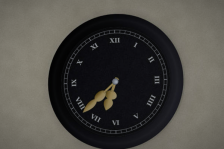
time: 6:38
